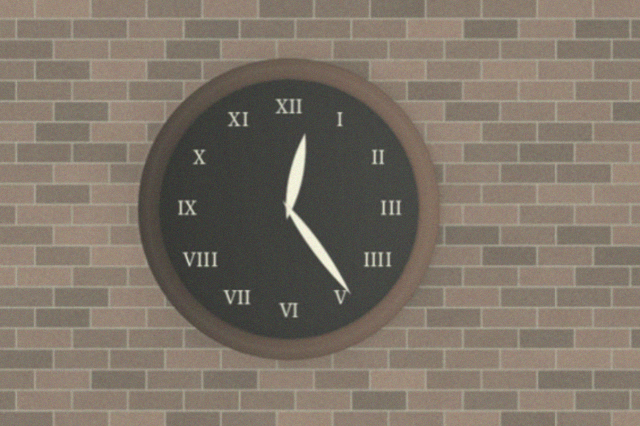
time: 12:24
